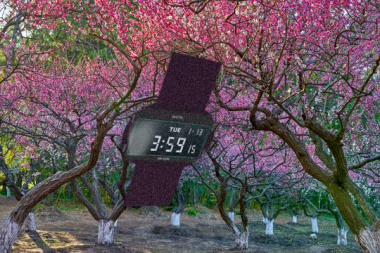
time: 3:59:15
